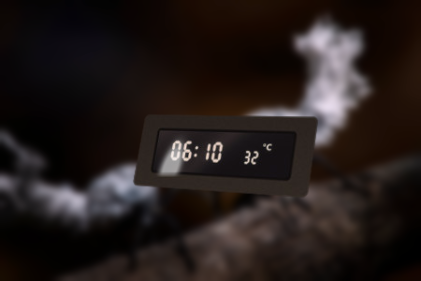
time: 6:10
